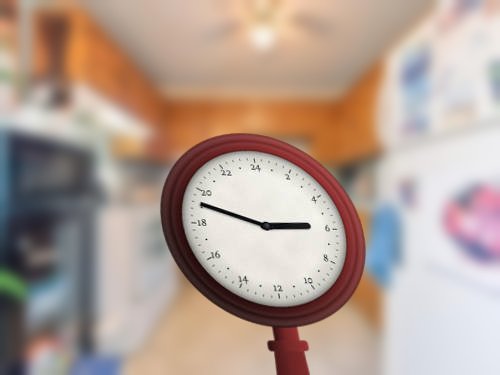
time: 5:48
